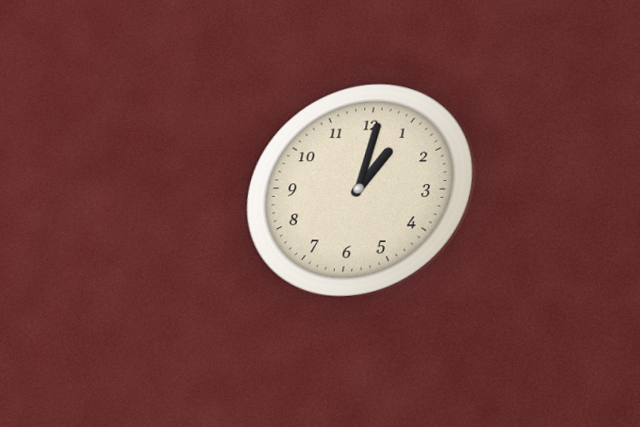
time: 1:01
